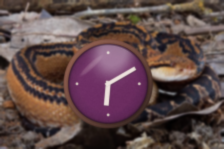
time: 6:10
